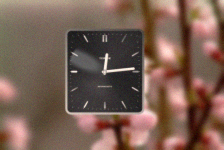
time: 12:14
